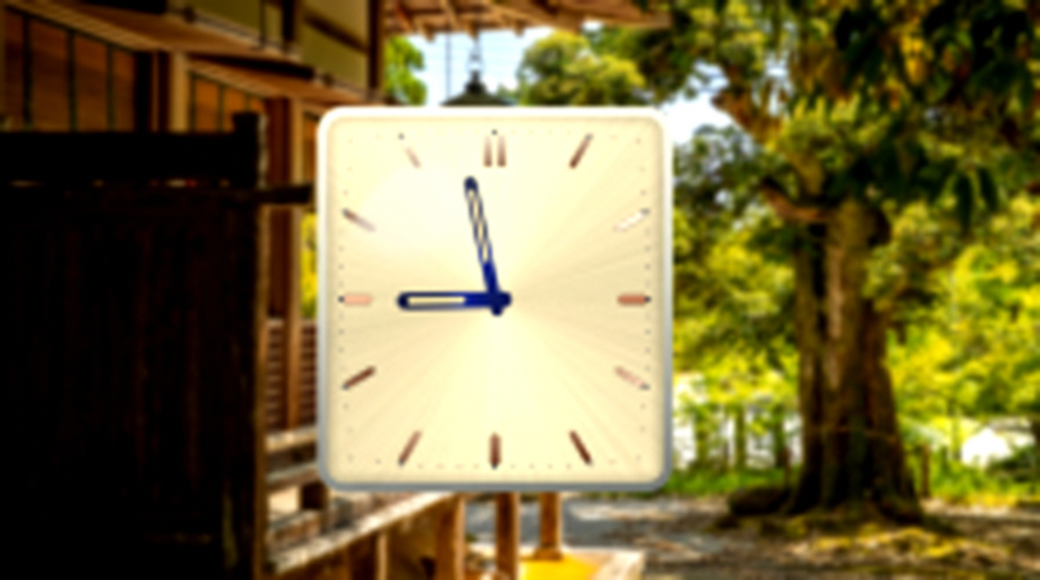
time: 8:58
